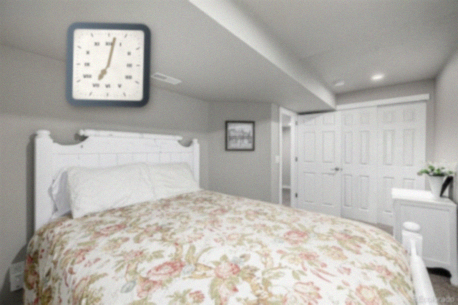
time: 7:02
